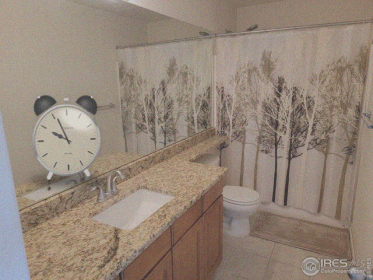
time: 9:56
